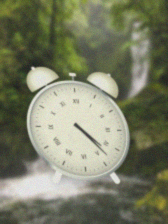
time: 4:23
